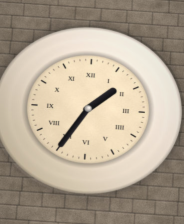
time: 1:35
